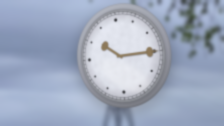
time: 10:15
